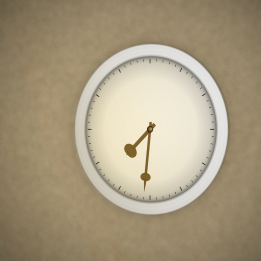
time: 7:31
